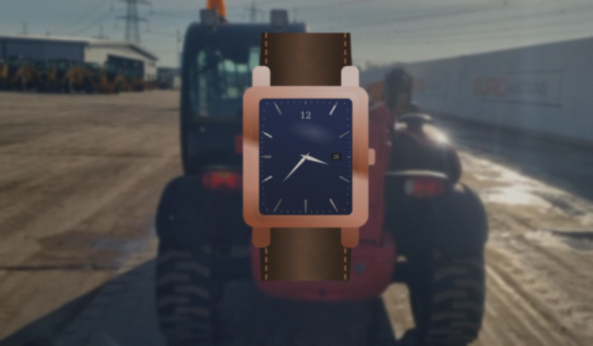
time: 3:37
